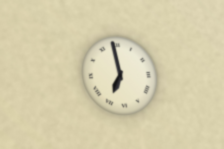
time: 6:59
